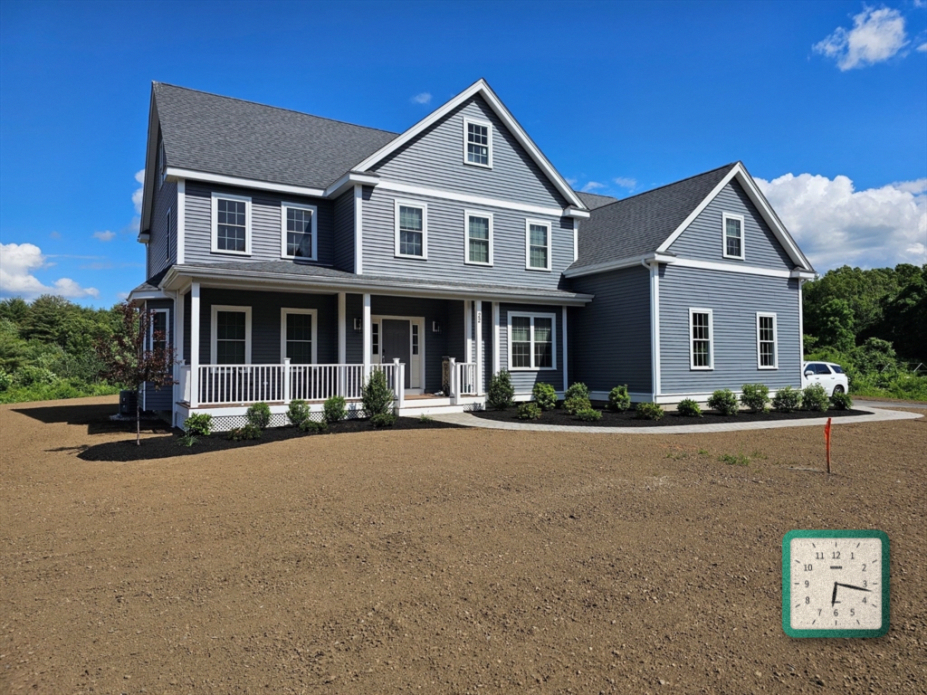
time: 6:17
